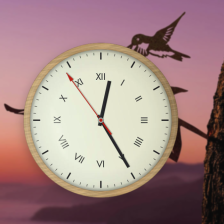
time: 12:24:54
